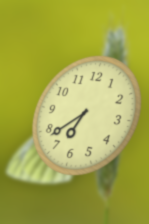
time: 6:38
